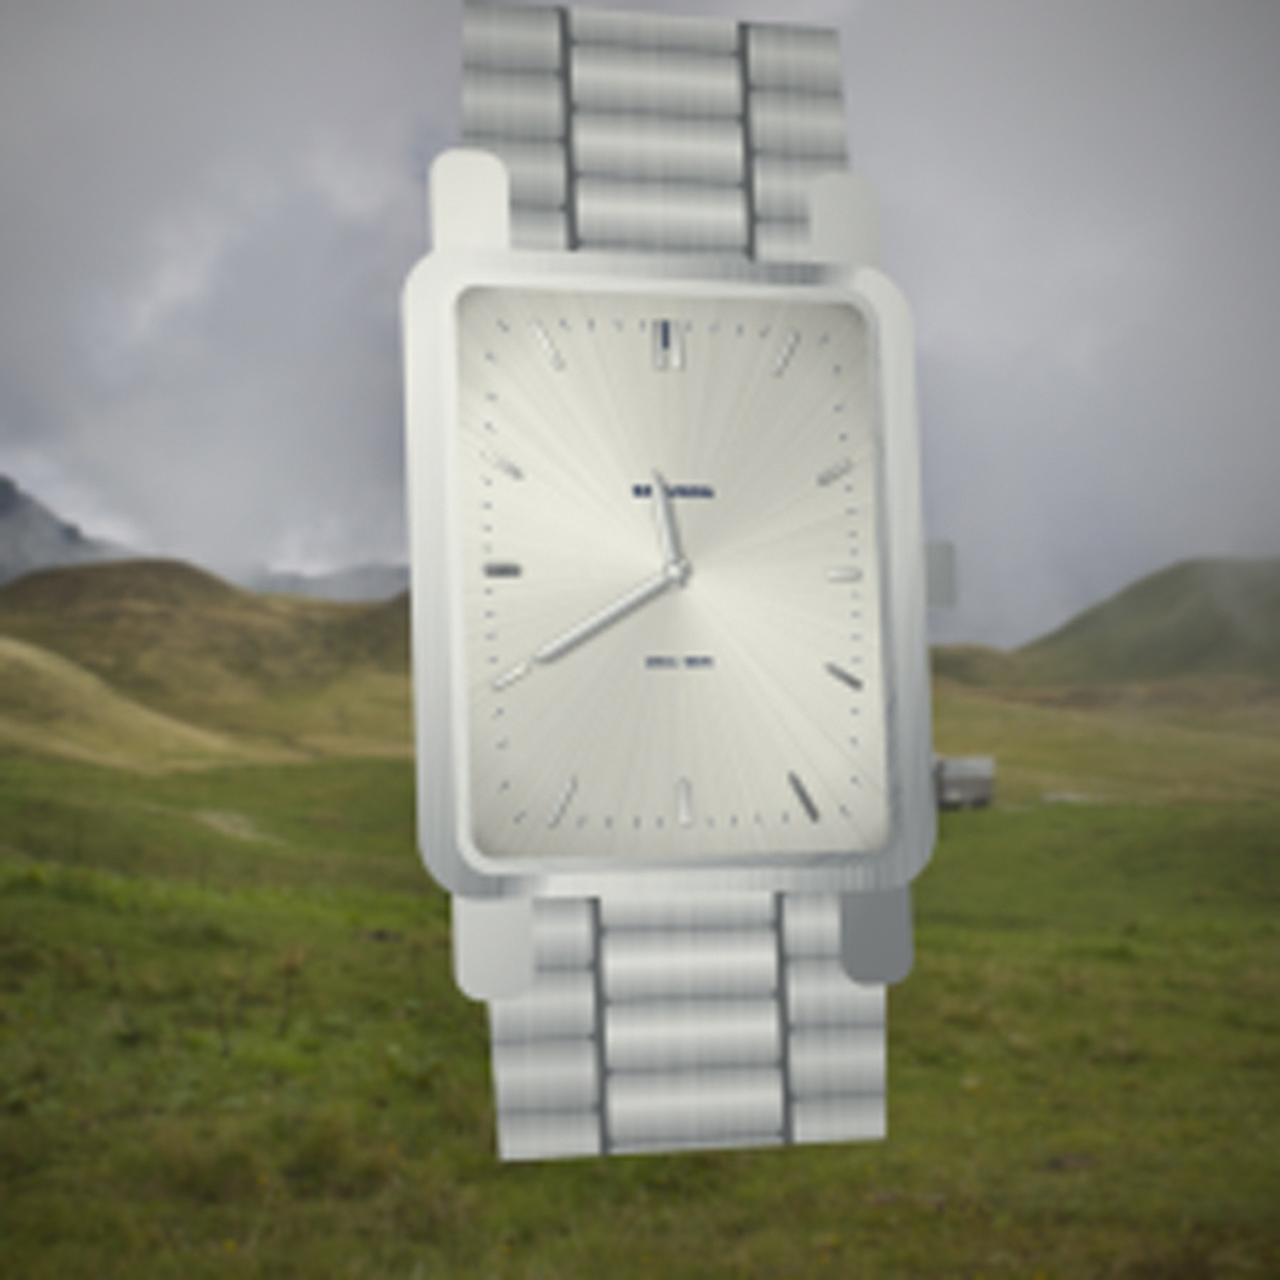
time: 11:40
